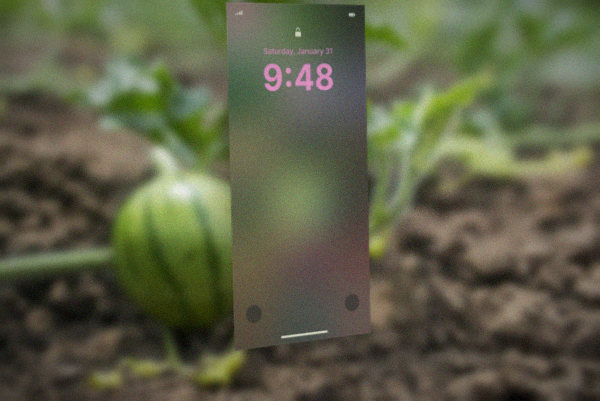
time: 9:48
